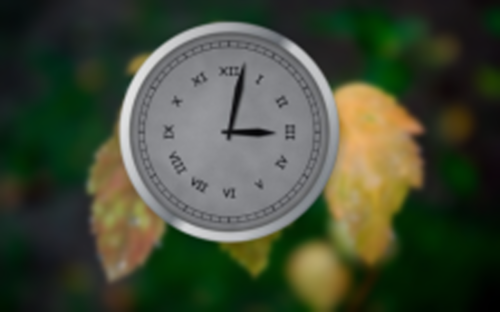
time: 3:02
